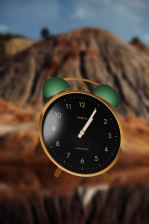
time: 1:05
